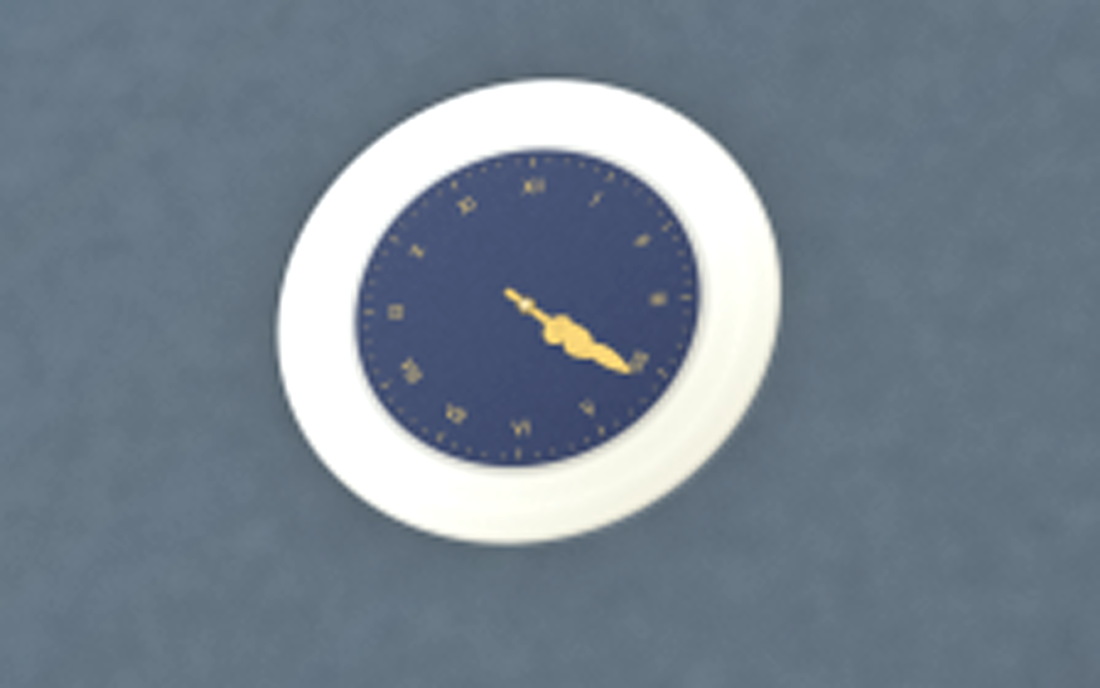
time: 4:21
